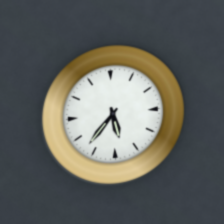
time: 5:37
